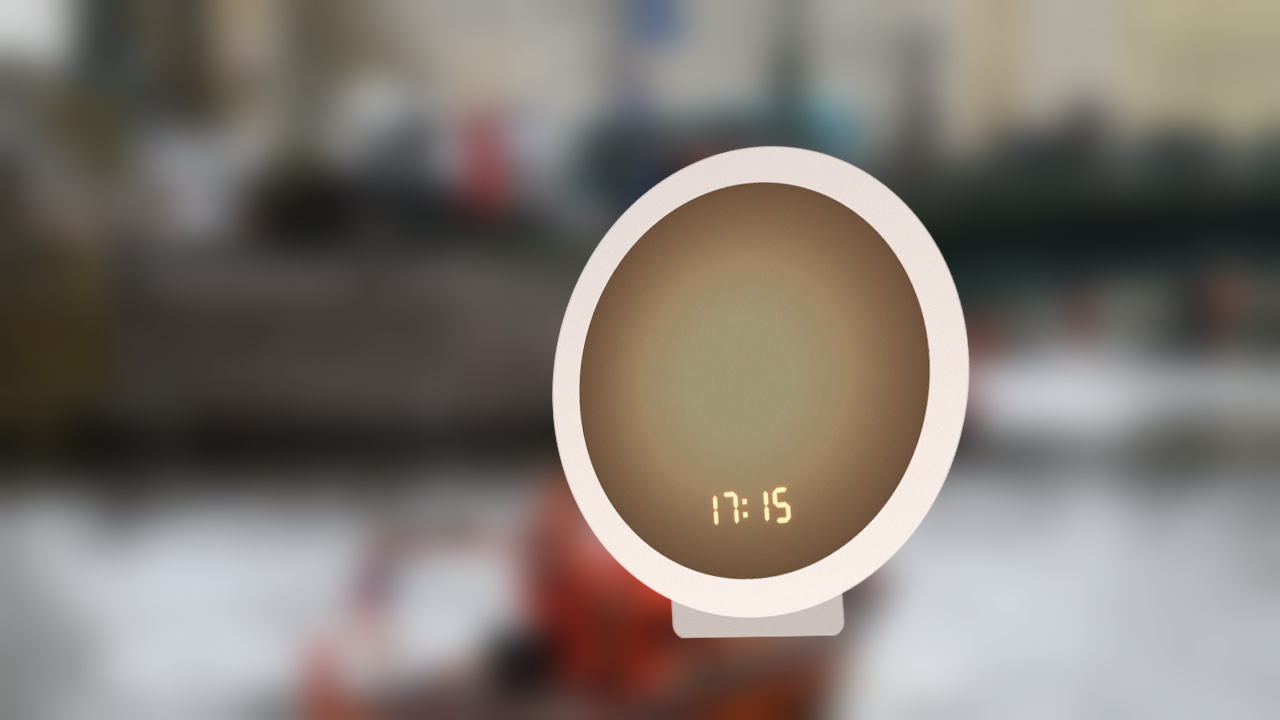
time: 17:15
